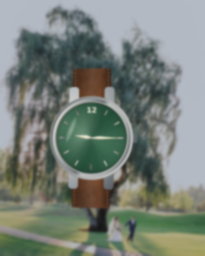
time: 9:15
